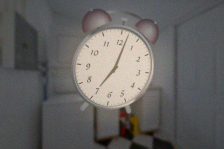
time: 7:02
